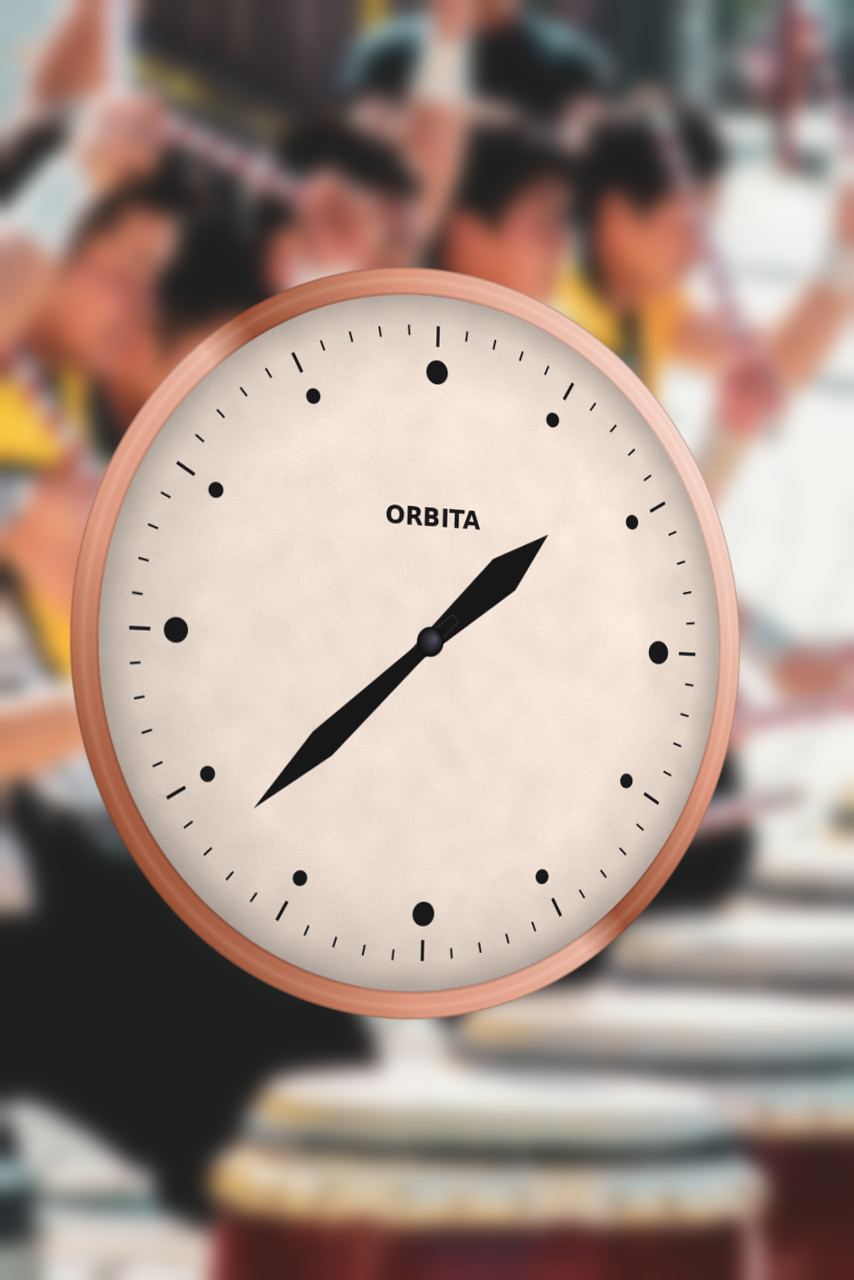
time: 1:38
